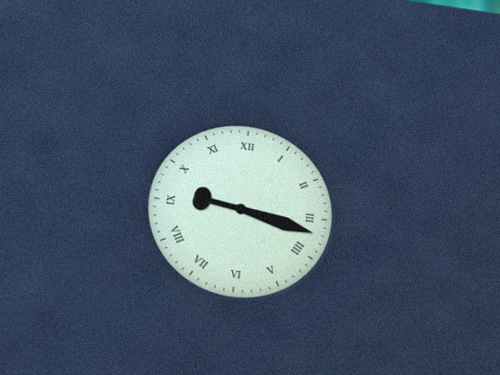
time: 9:17
